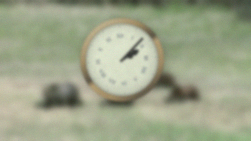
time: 2:08
